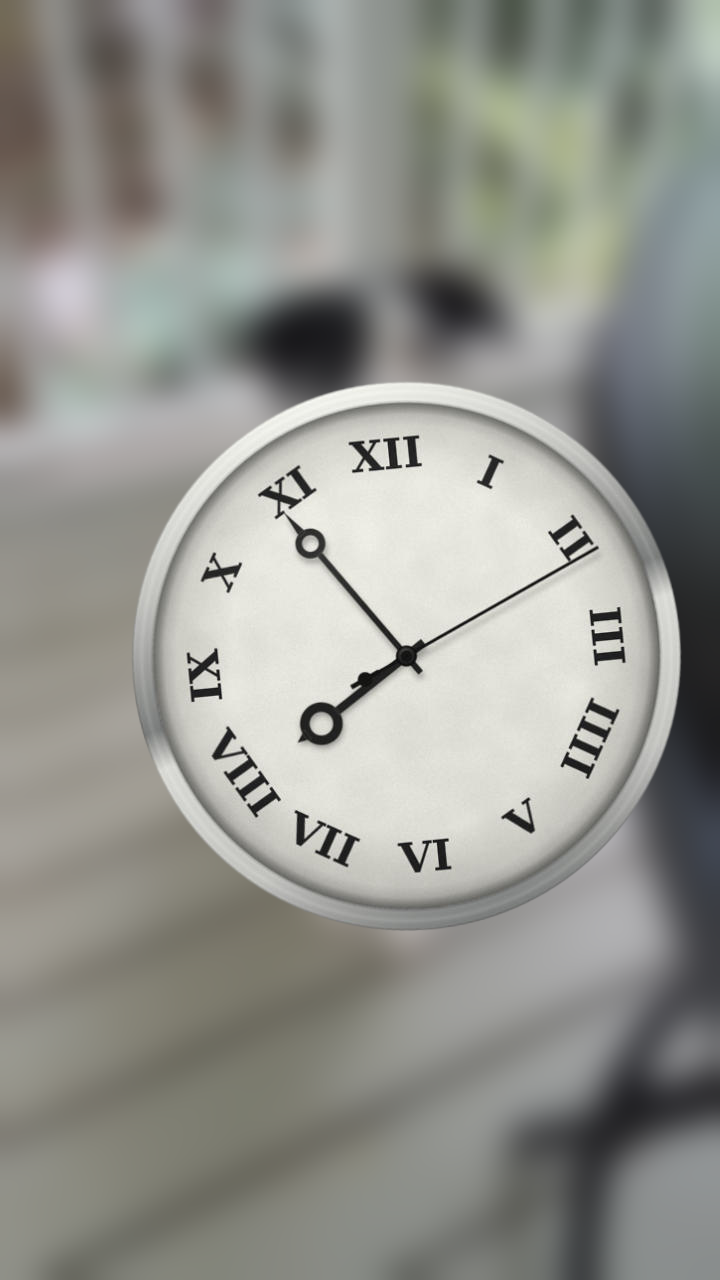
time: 7:54:11
